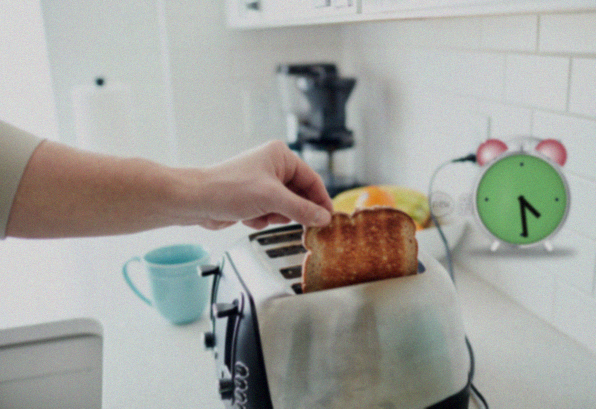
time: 4:29
